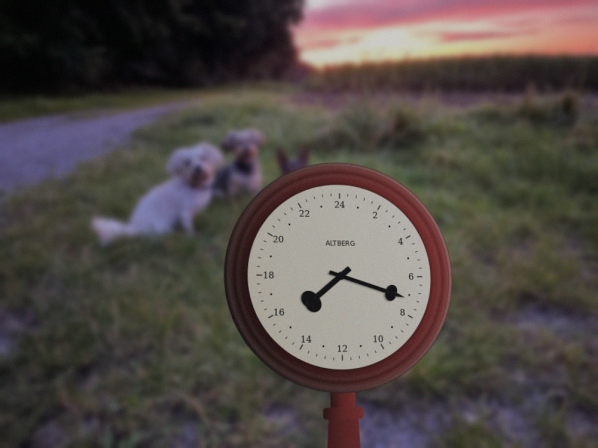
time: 15:18
